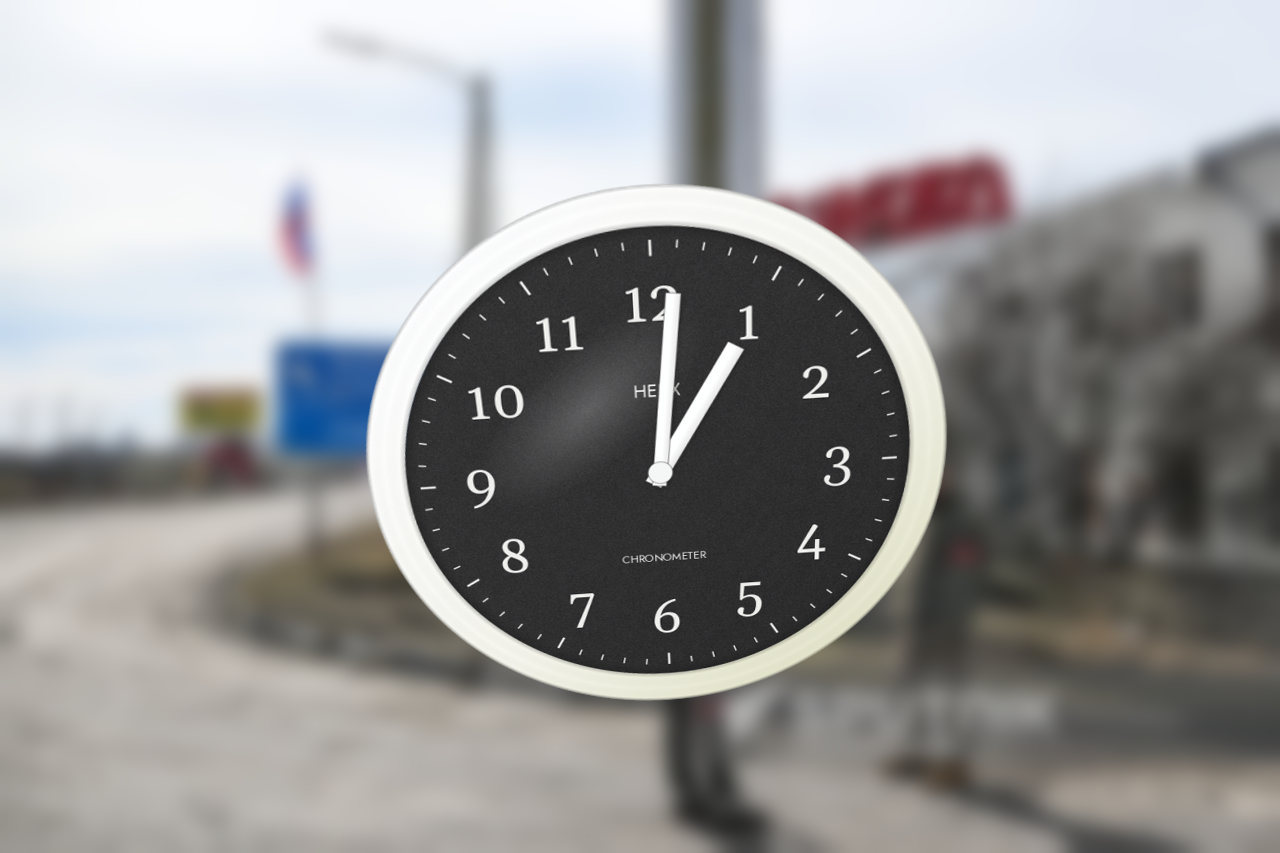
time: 1:01
